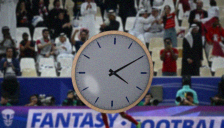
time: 4:10
